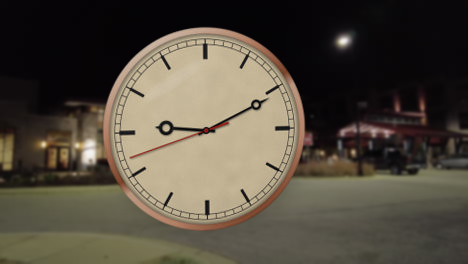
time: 9:10:42
